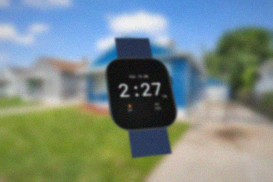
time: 2:27
